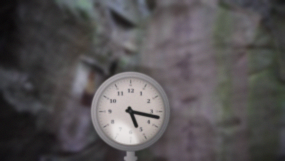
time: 5:17
